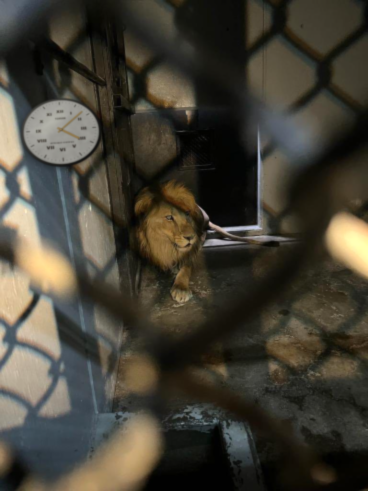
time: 4:08
